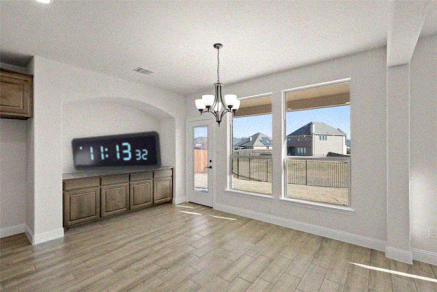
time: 11:13:32
